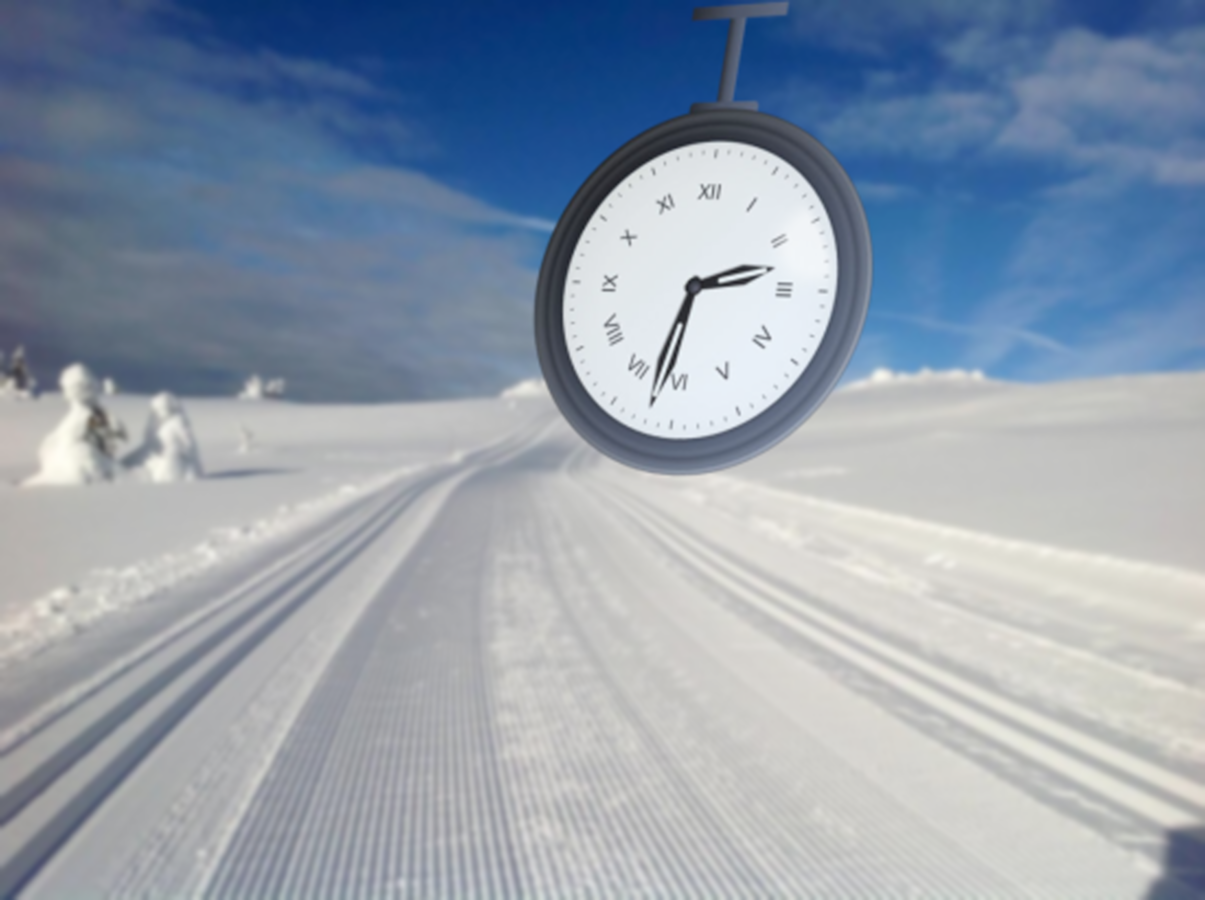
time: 2:32
